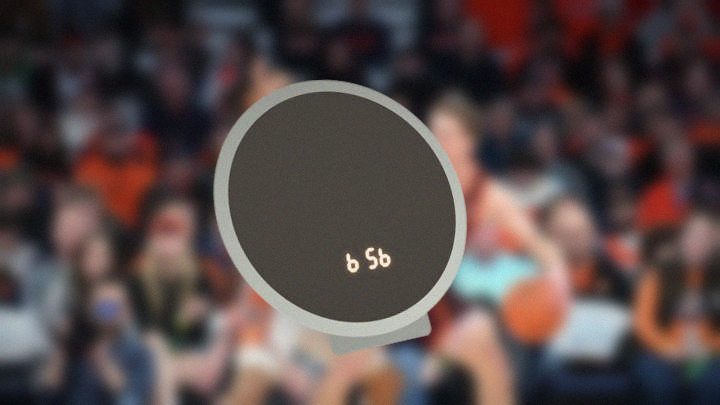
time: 6:56
